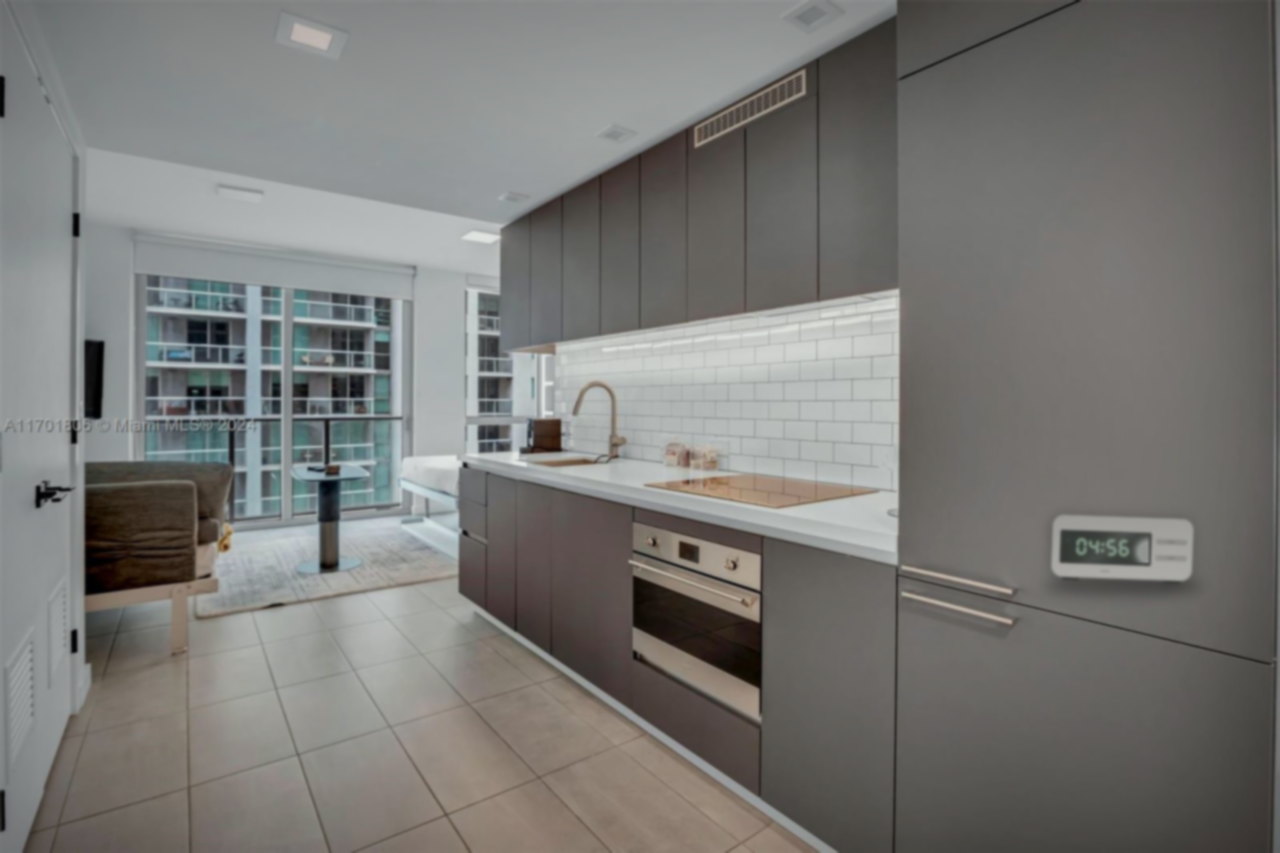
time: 4:56
